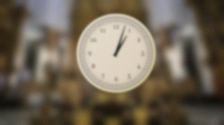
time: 1:03
